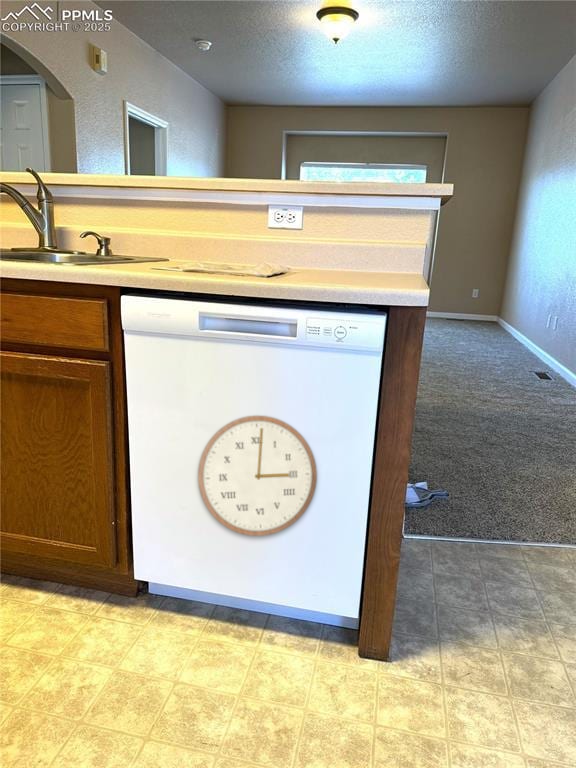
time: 3:01
